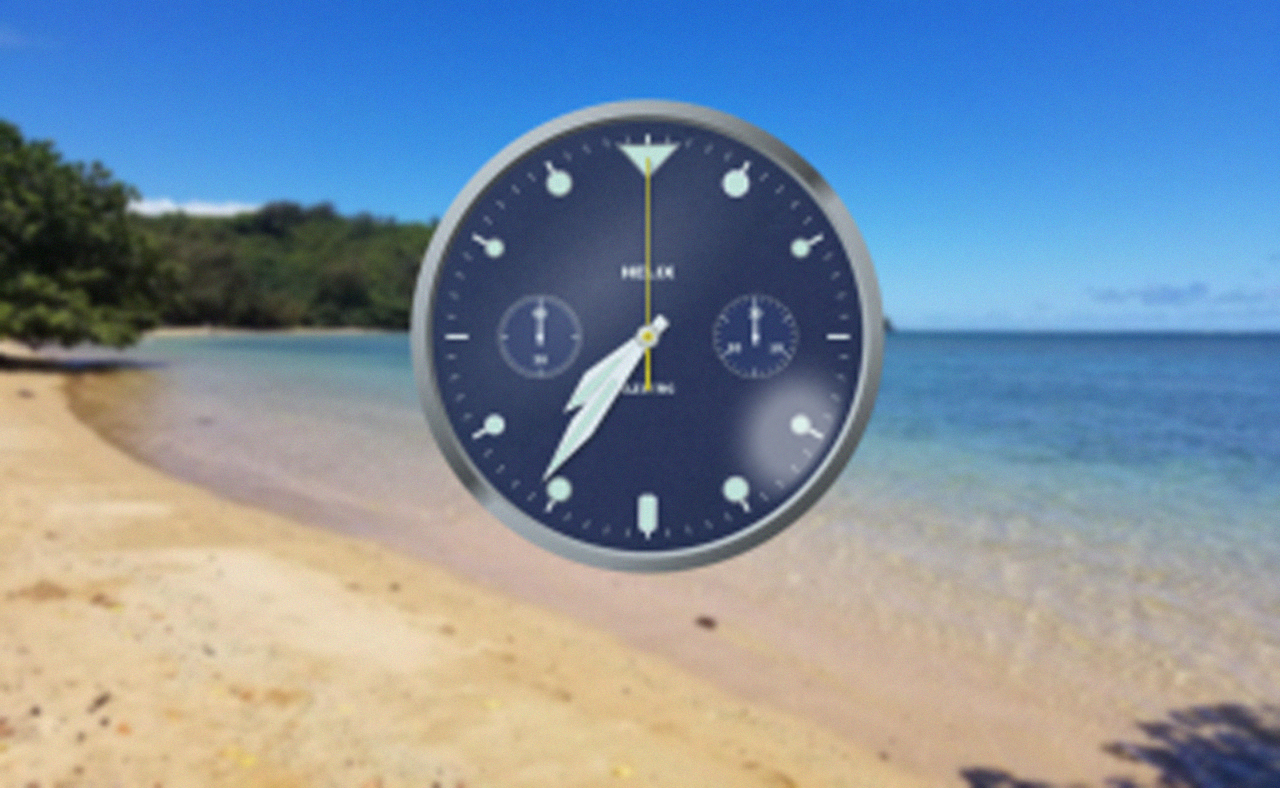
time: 7:36
